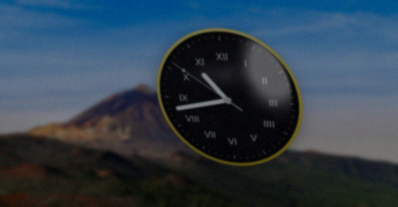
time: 10:42:51
